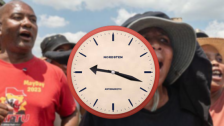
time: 9:18
